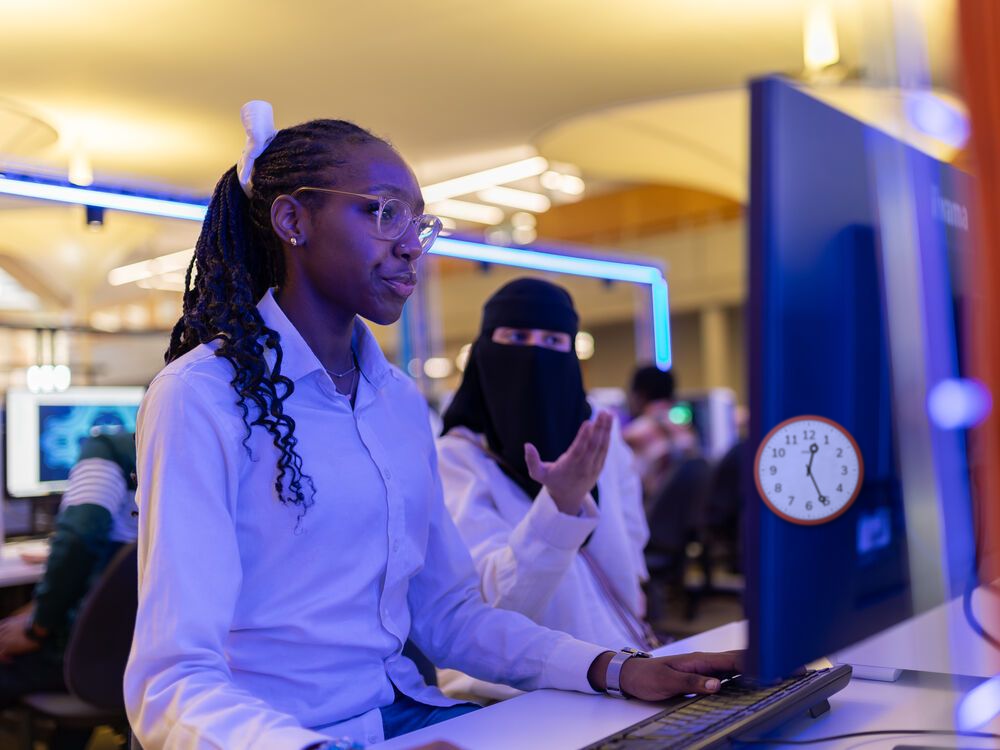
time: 12:26
